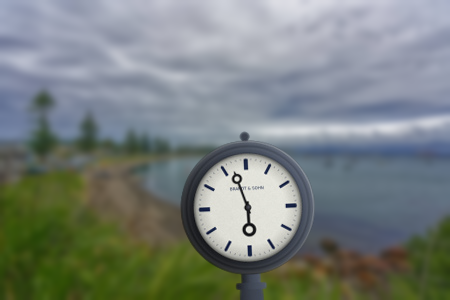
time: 5:57
